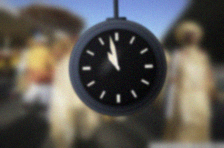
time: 10:58
